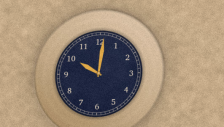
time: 10:01
